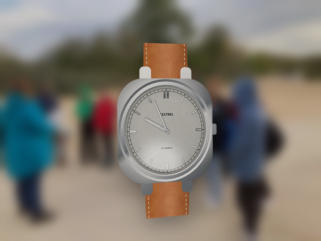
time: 9:56
